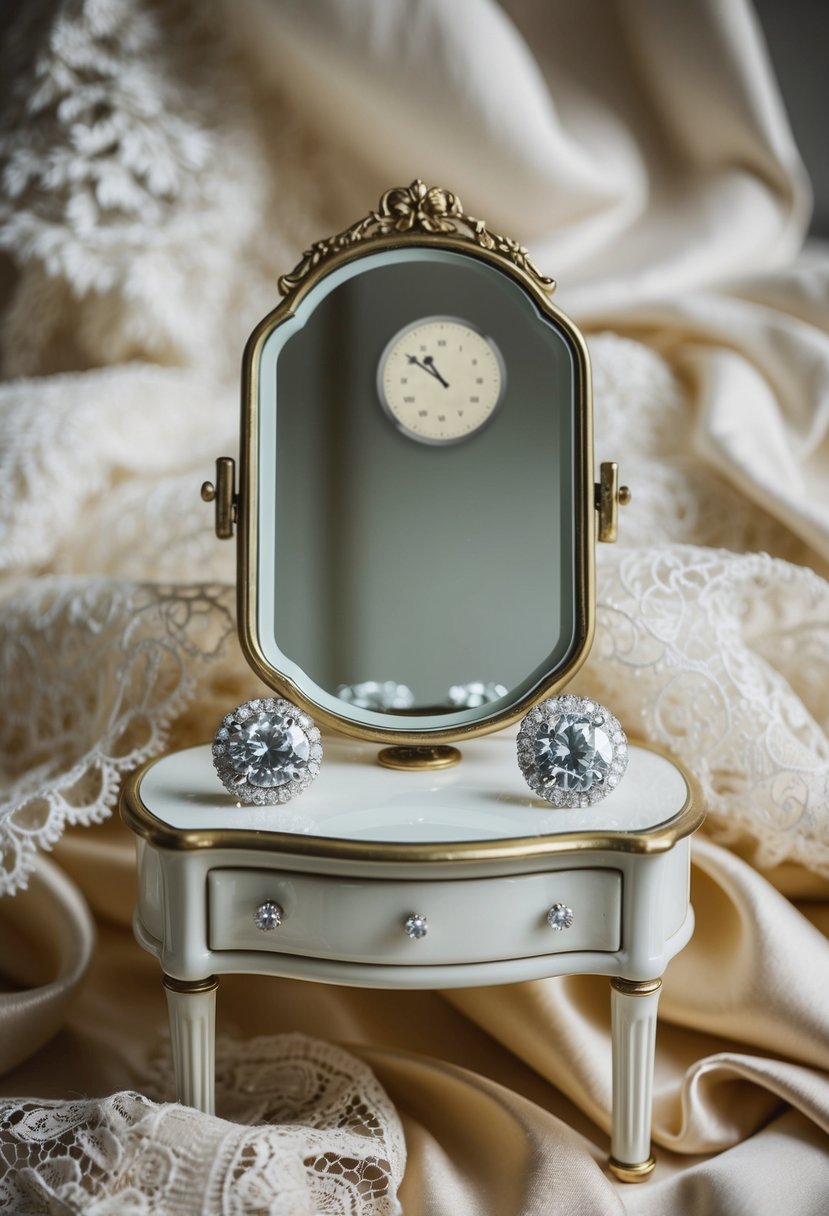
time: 10:51
